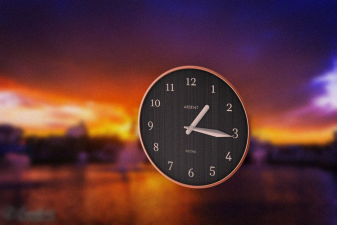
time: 1:16
